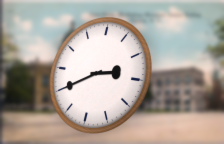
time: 2:40
